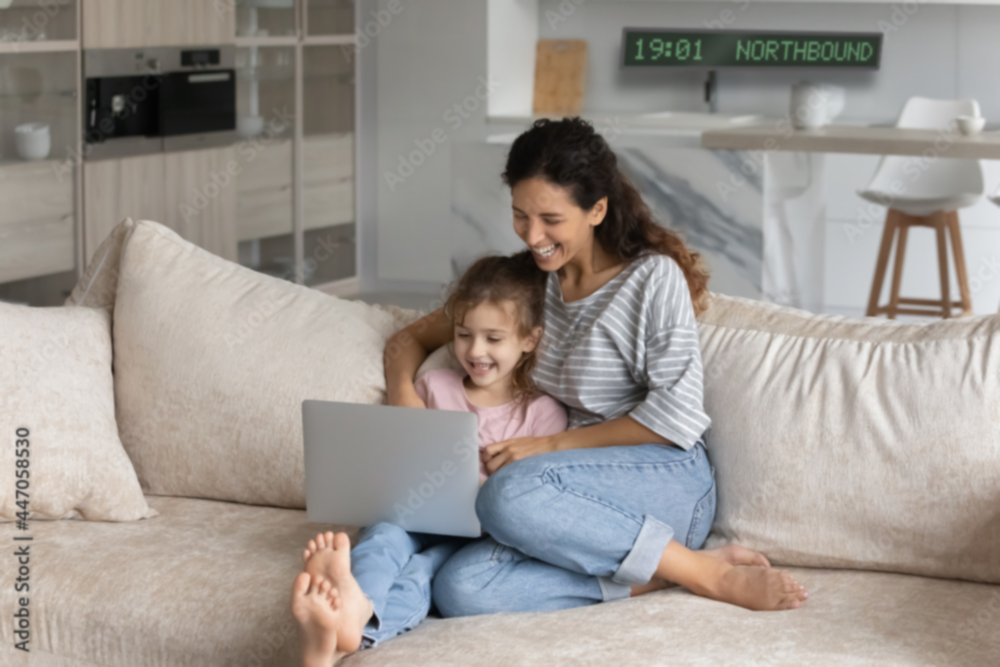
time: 19:01
